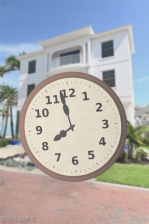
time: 7:58
